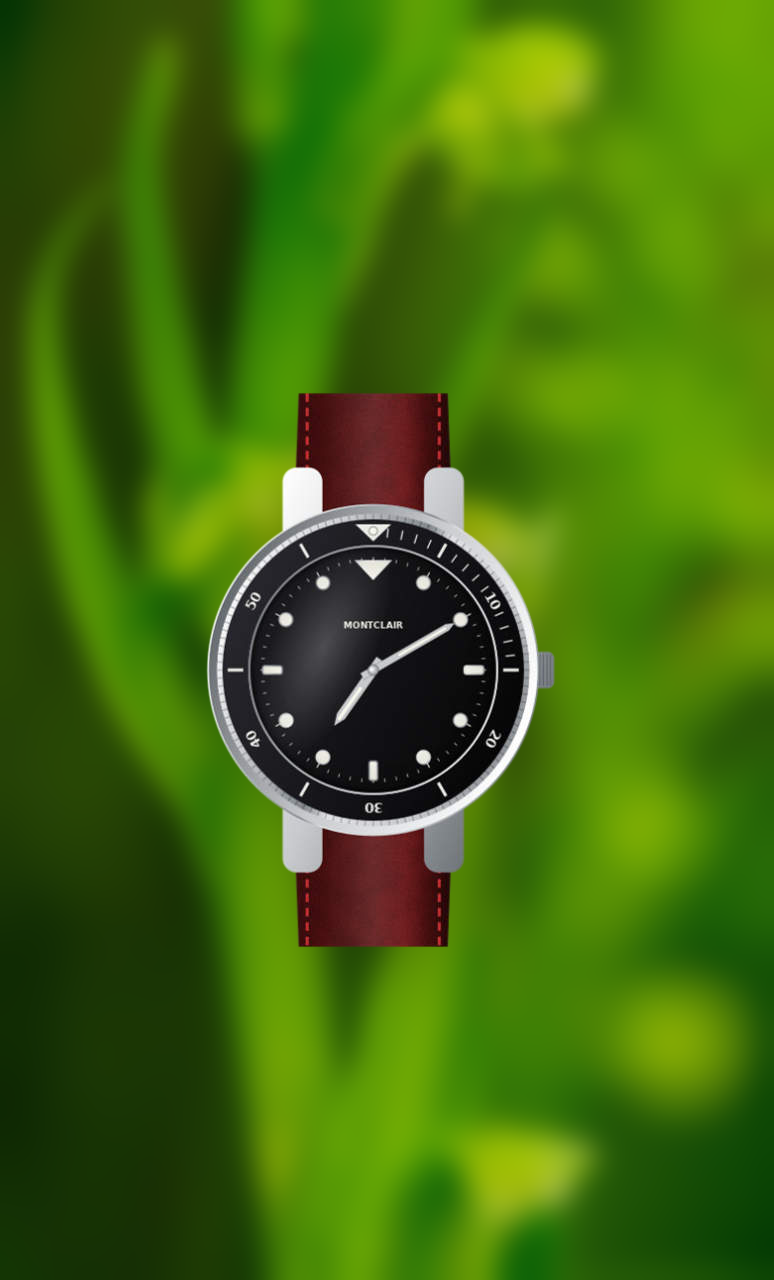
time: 7:10
